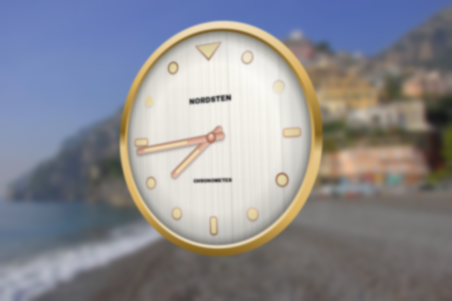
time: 7:44
